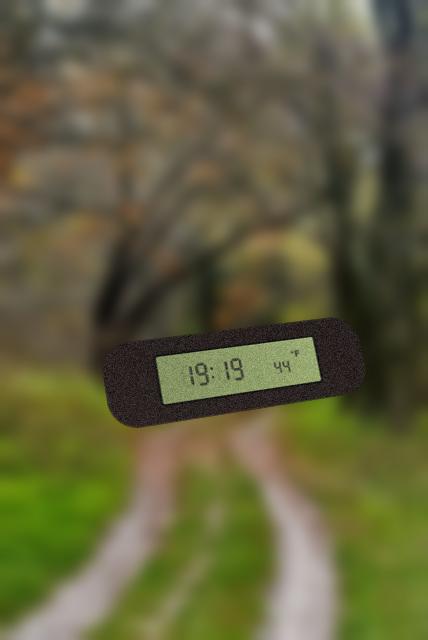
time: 19:19
